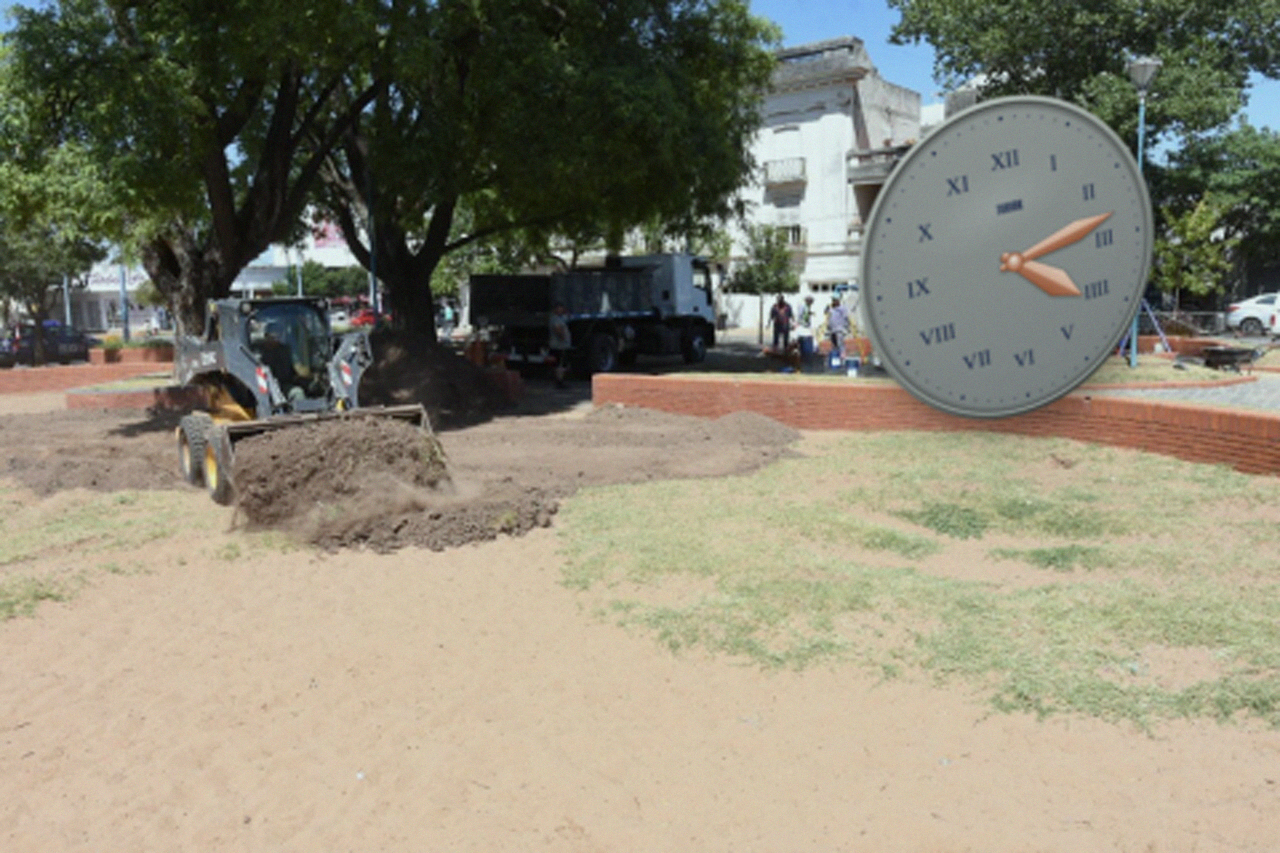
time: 4:13
